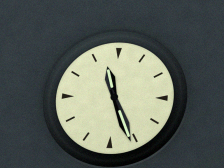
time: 11:26
